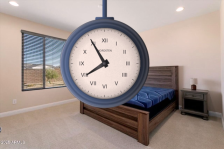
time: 7:55
